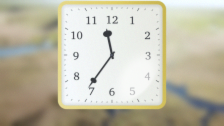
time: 11:36
